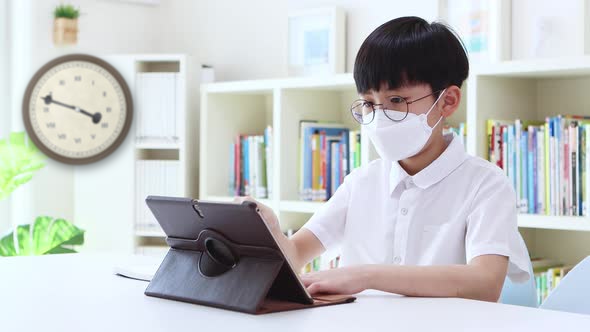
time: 3:48
